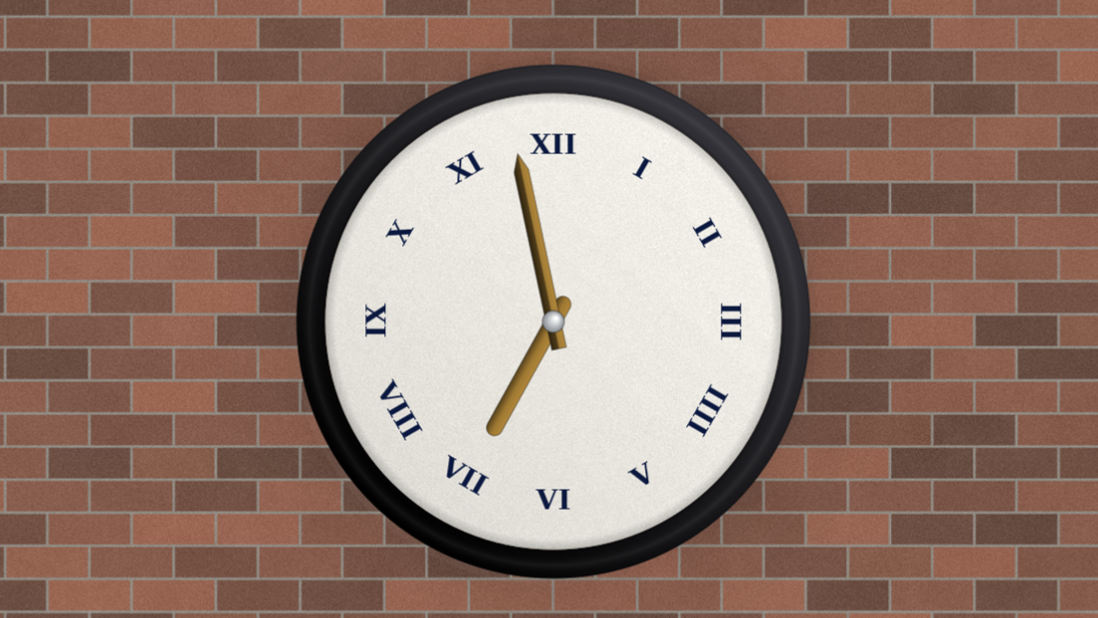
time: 6:58
